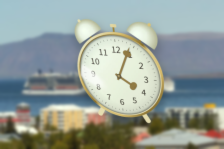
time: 4:04
